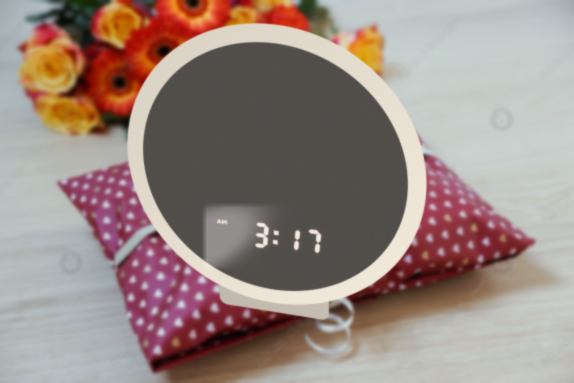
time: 3:17
